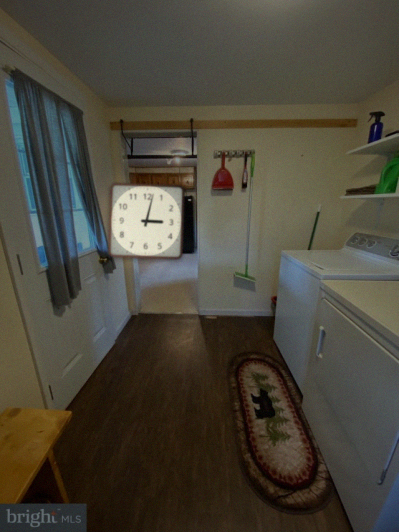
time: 3:02
